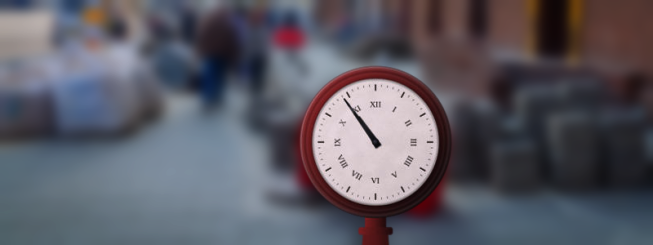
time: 10:54
